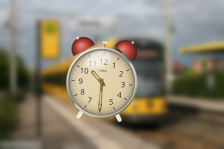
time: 10:30
